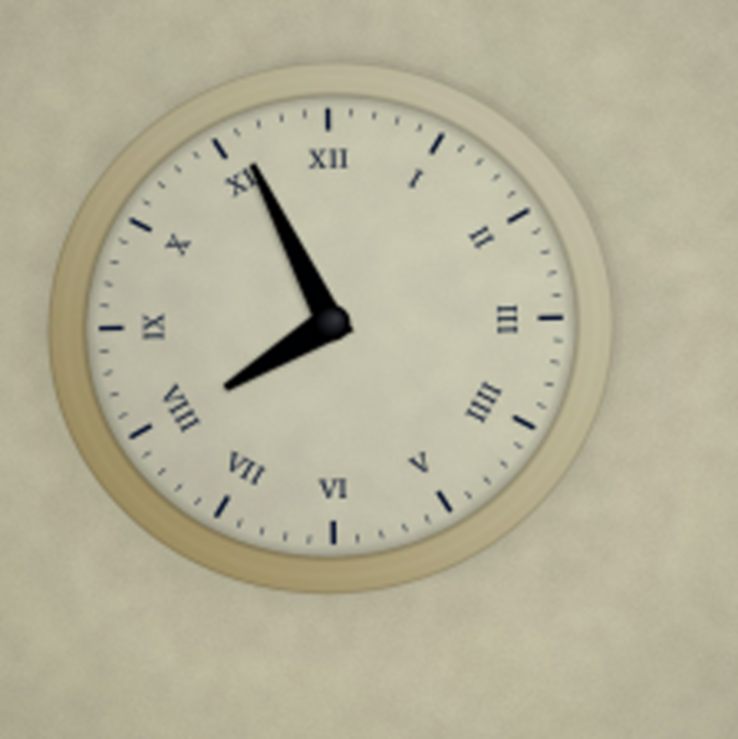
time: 7:56
